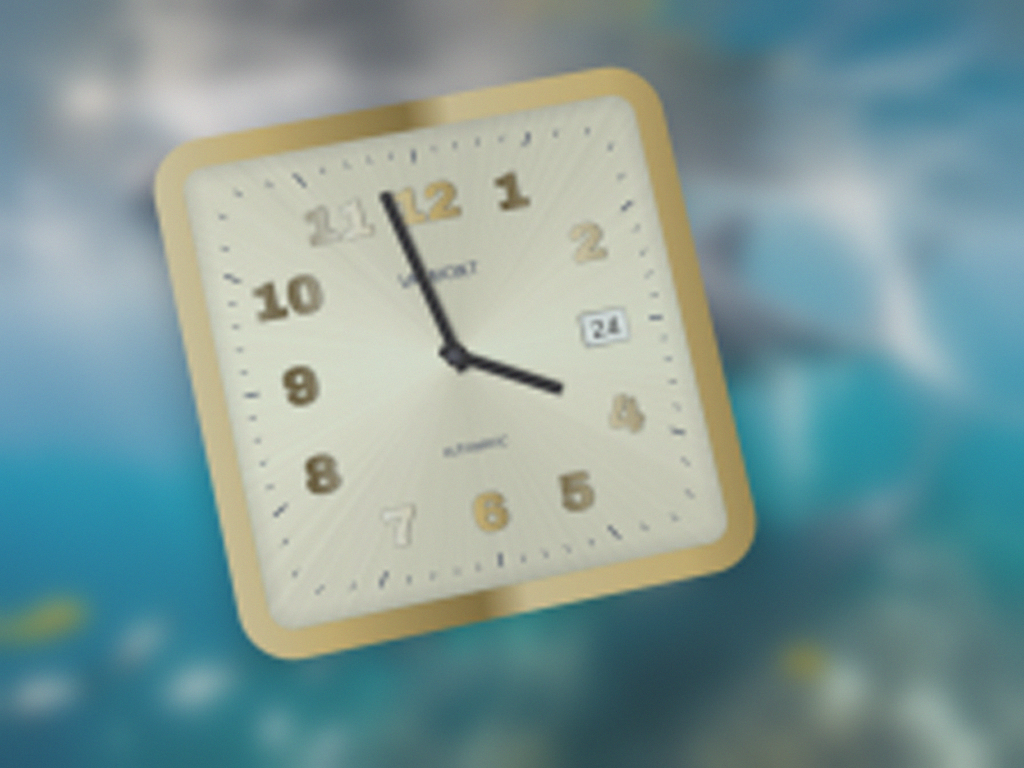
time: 3:58
